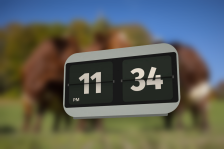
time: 11:34
